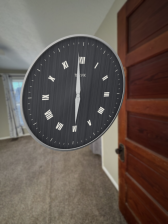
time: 5:59
